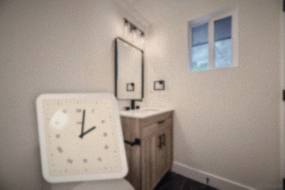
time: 2:02
